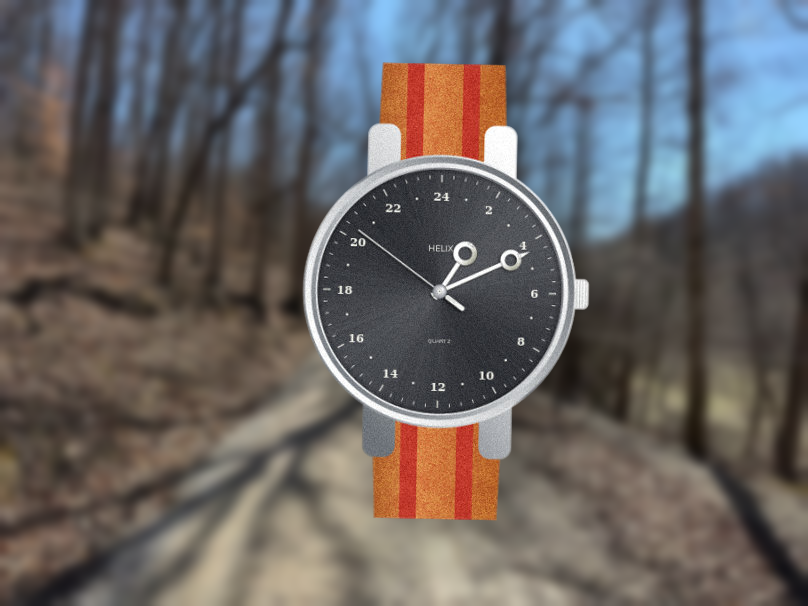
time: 2:10:51
